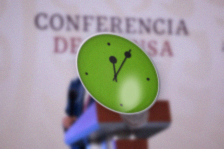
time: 12:06
